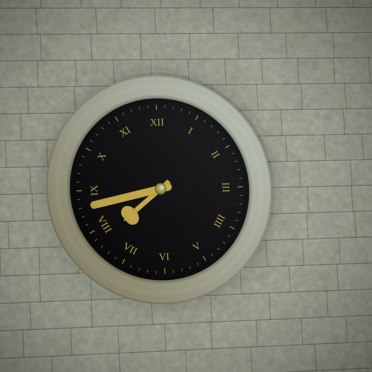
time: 7:43
